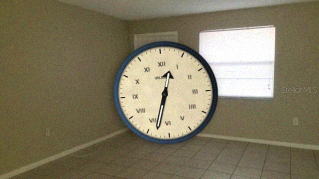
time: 12:33
